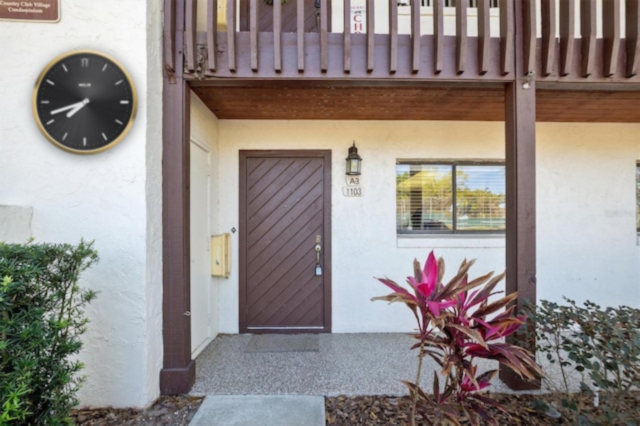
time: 7:42
